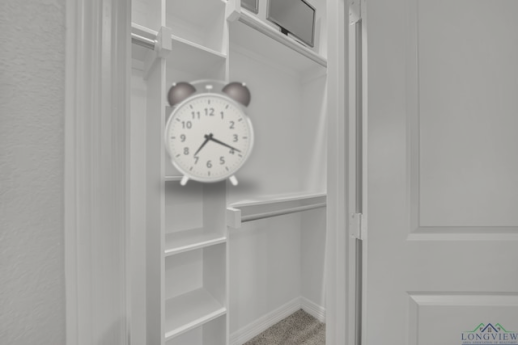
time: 7:19
